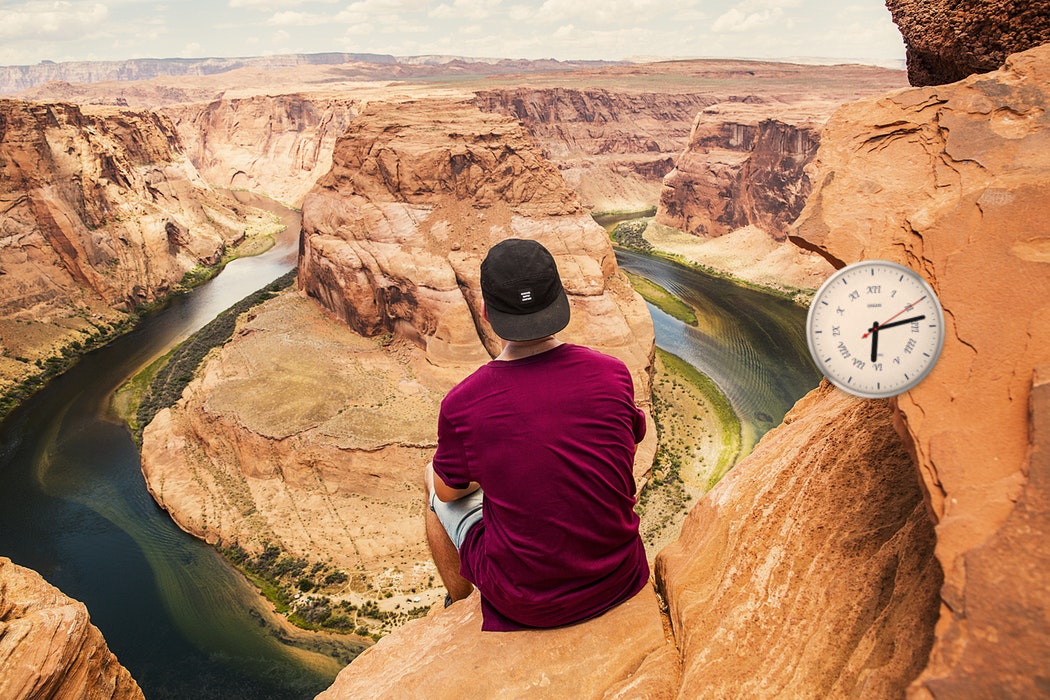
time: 6:13:10
